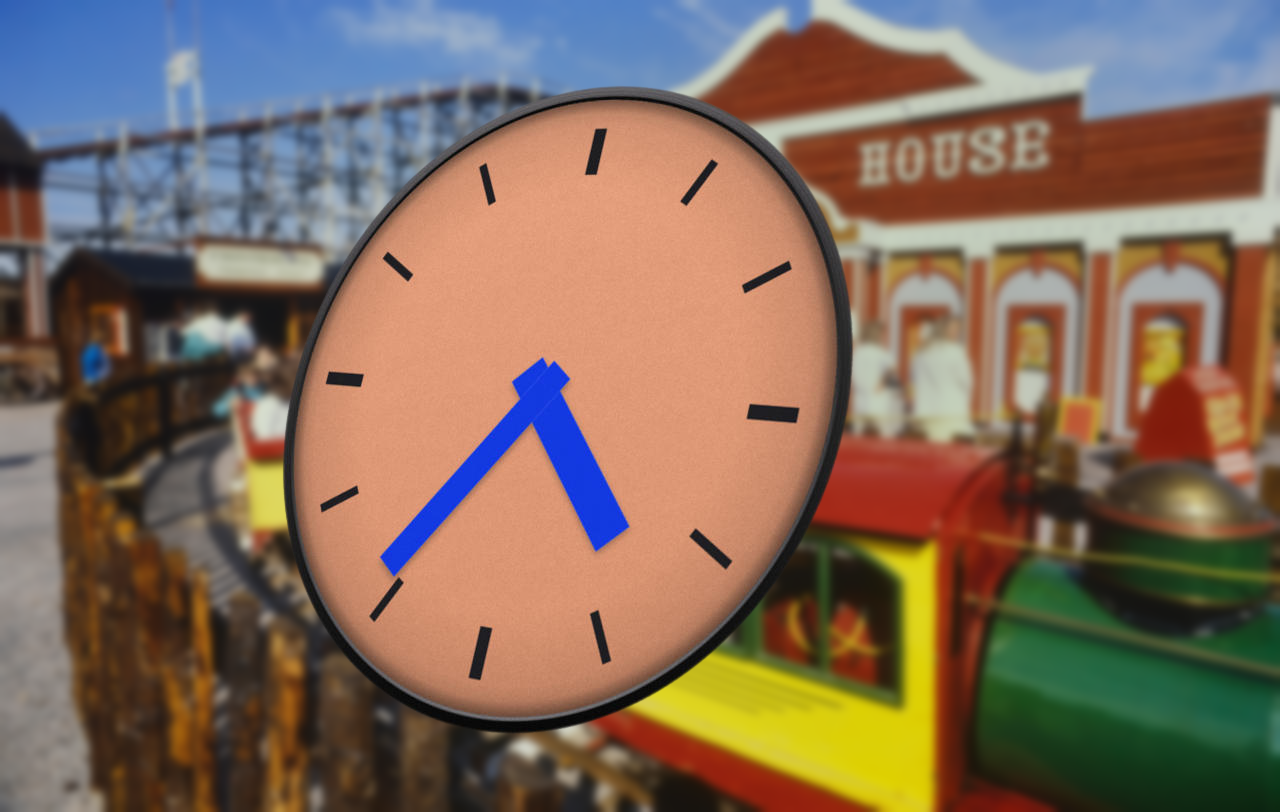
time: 4:36
